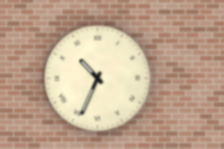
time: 10:34
